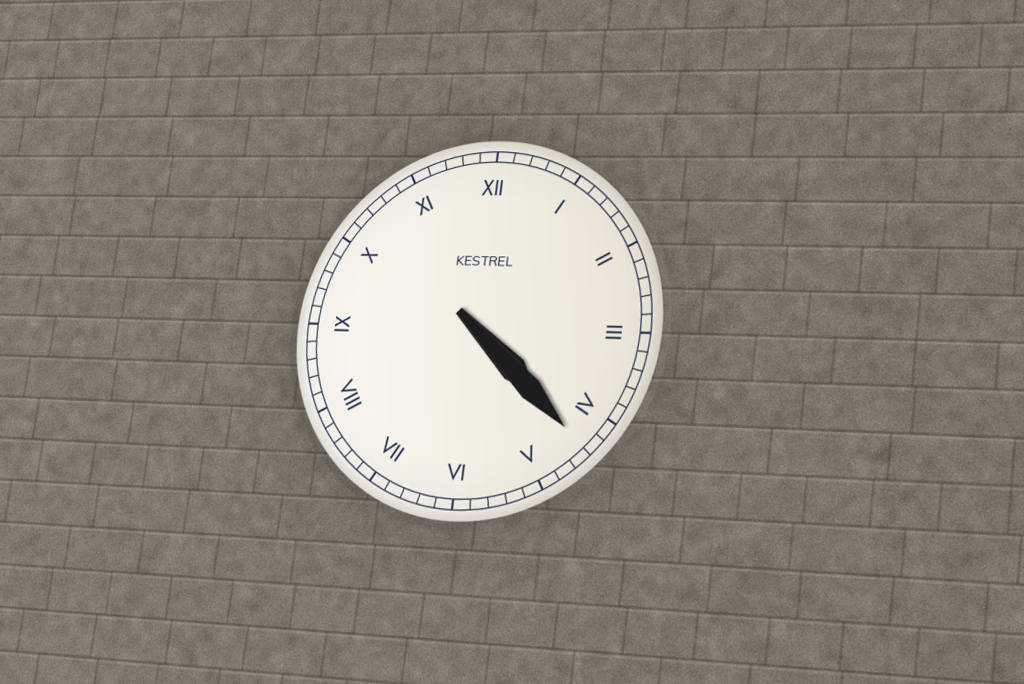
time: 4:22
